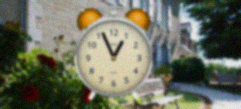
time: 12:56
